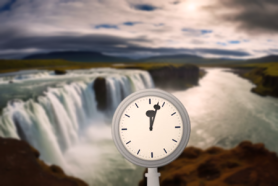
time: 12:03
